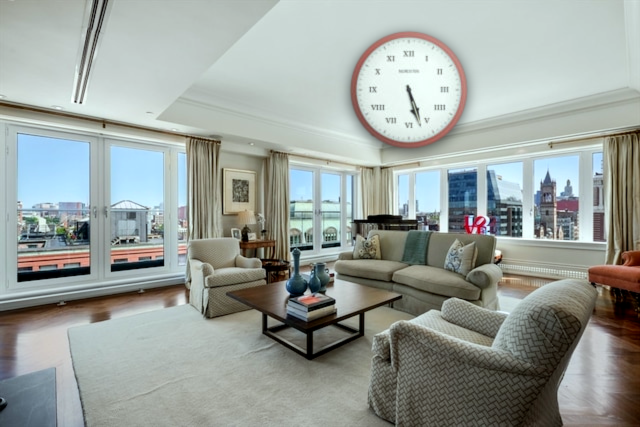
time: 5:27
